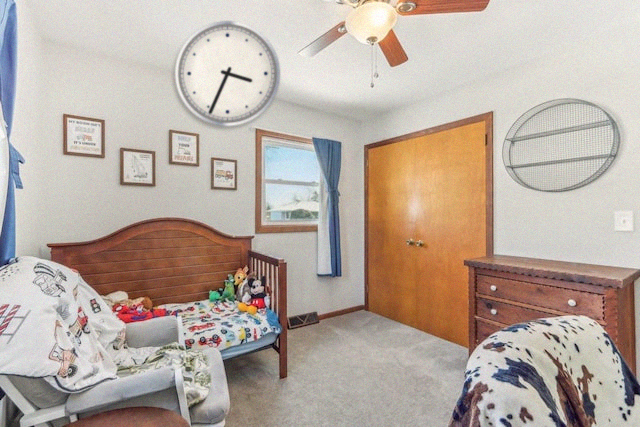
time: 3:34
